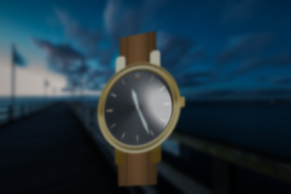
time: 11:26
